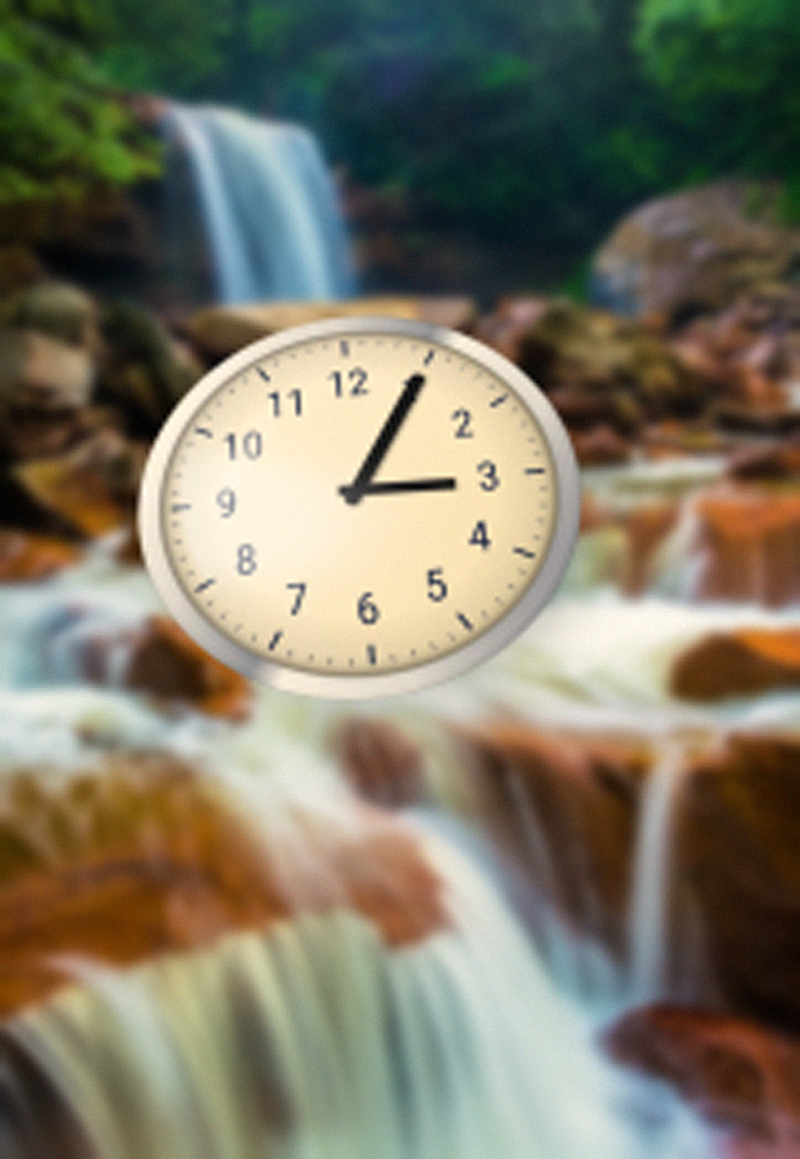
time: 3:05
